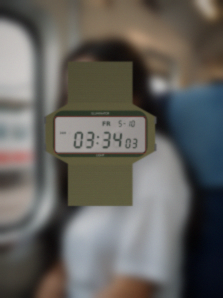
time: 3:34:03
